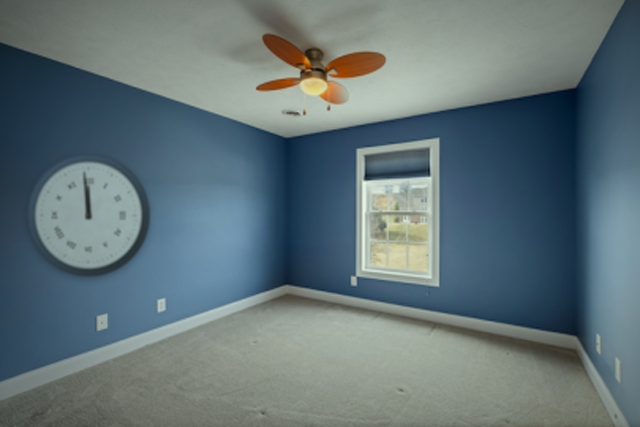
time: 11:59
